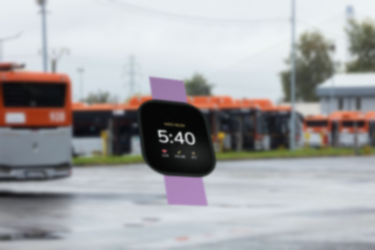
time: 5:40
